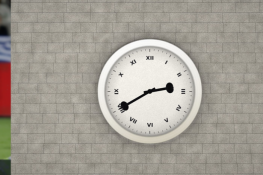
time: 2:40
